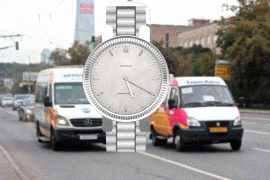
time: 5:20
